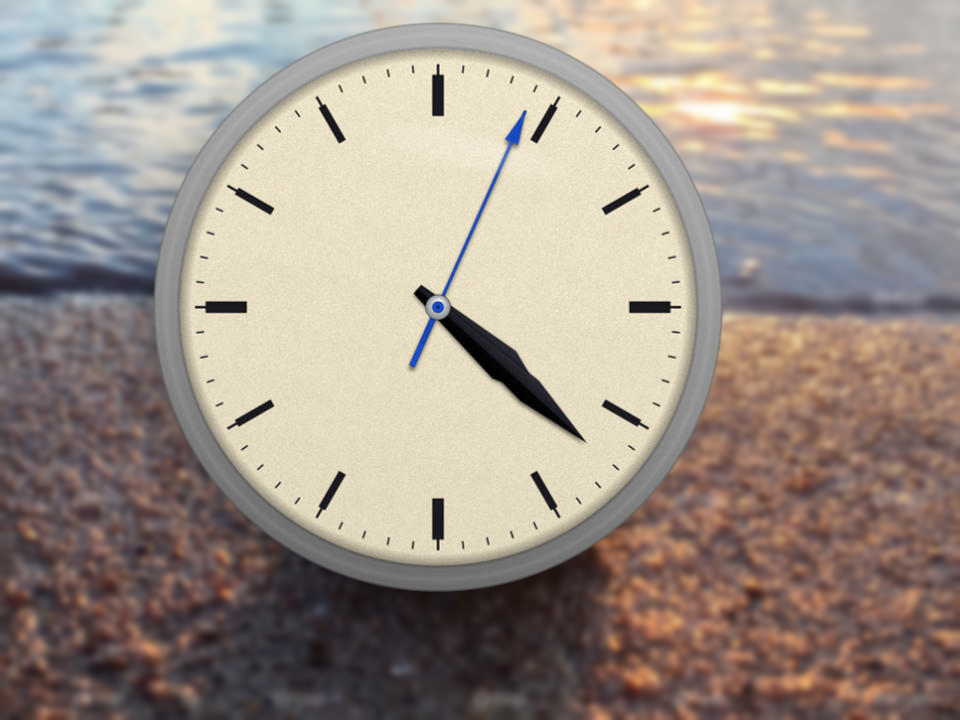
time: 4:22:04
